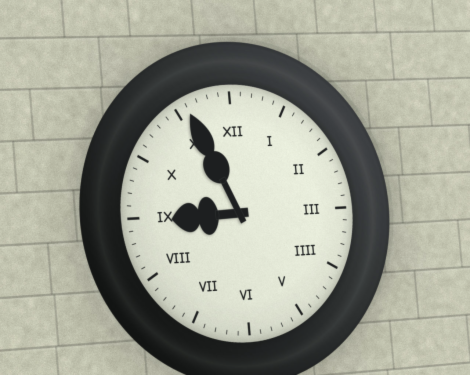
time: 8:56
